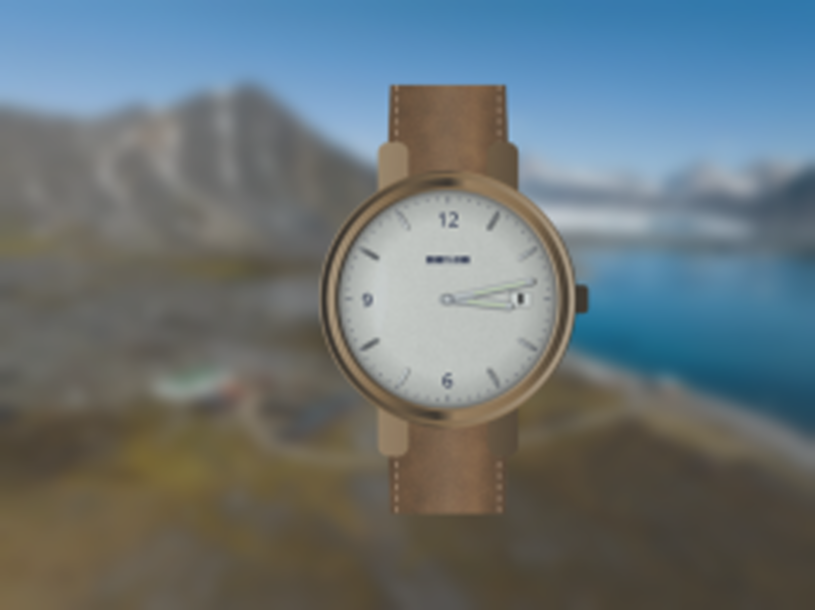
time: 3:13
